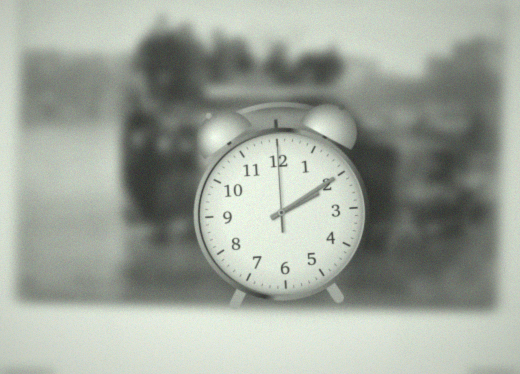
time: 2:10:00
